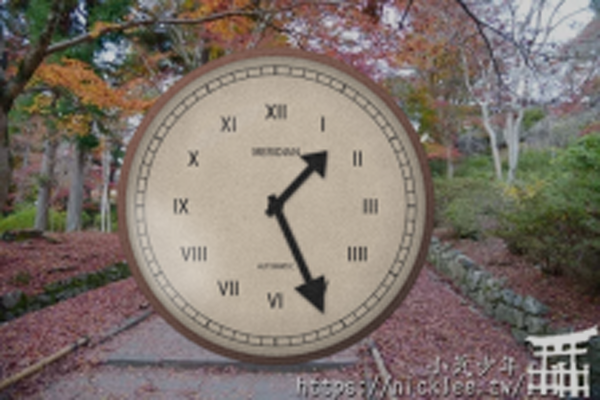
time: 1:26
